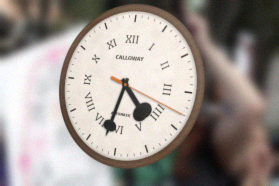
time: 4:32:18
